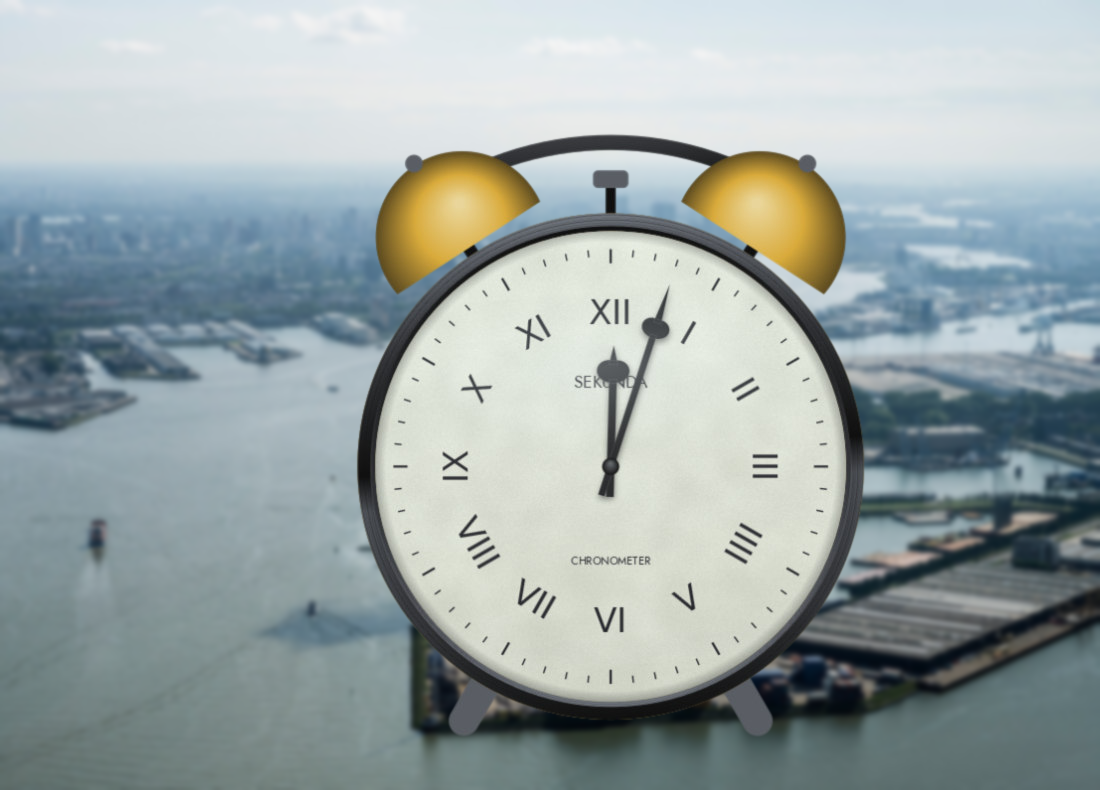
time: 12:03
